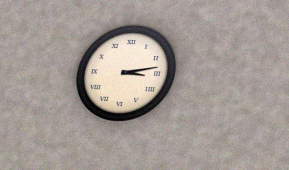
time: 3:13
